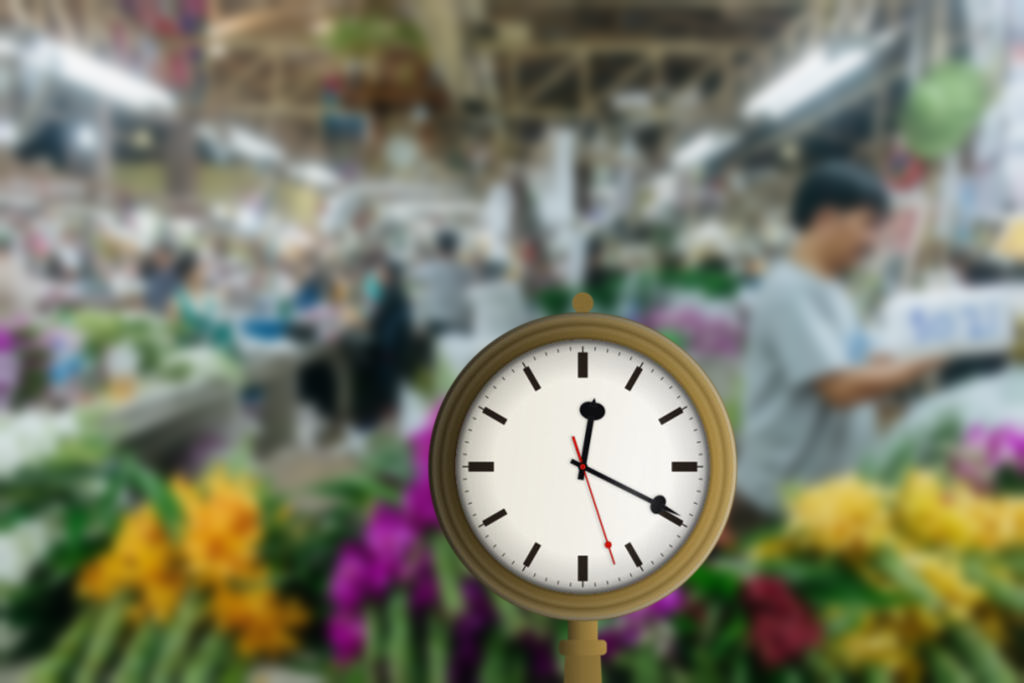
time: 12:19:27
